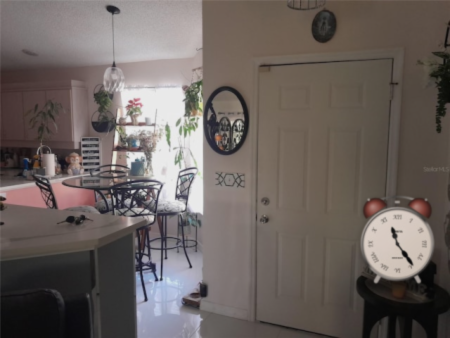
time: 11:24
